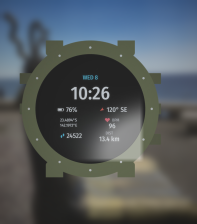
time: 10:26
